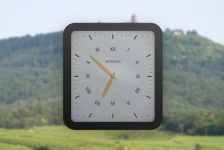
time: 6:52
